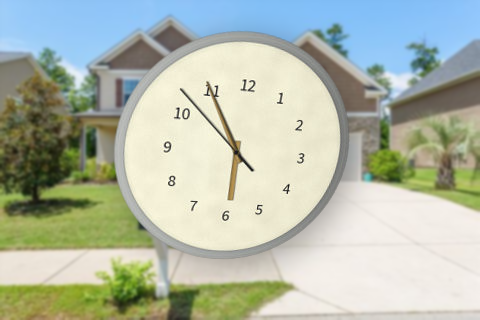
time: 5:54:52
